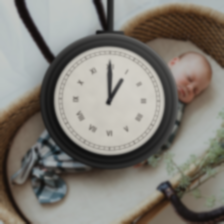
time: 1:00
